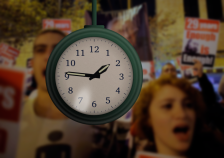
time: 1:46
